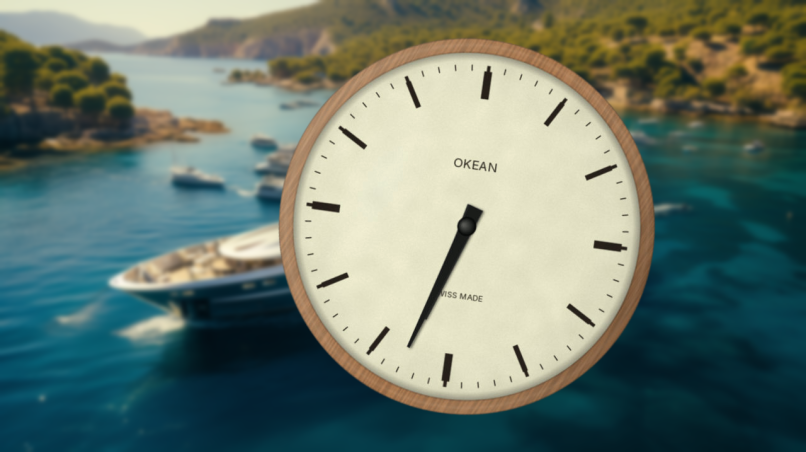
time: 6:33
